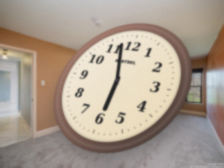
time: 5:57
